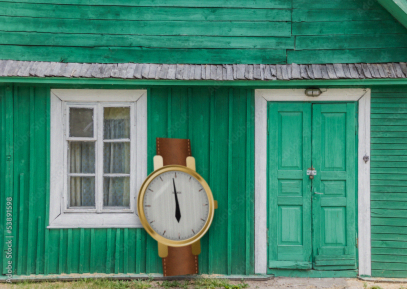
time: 5:59
